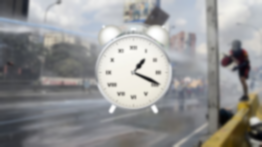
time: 1:19
